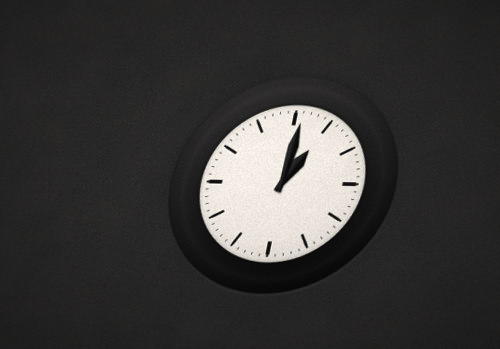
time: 1:01
